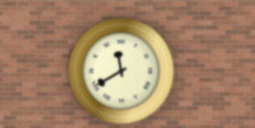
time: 11:40
